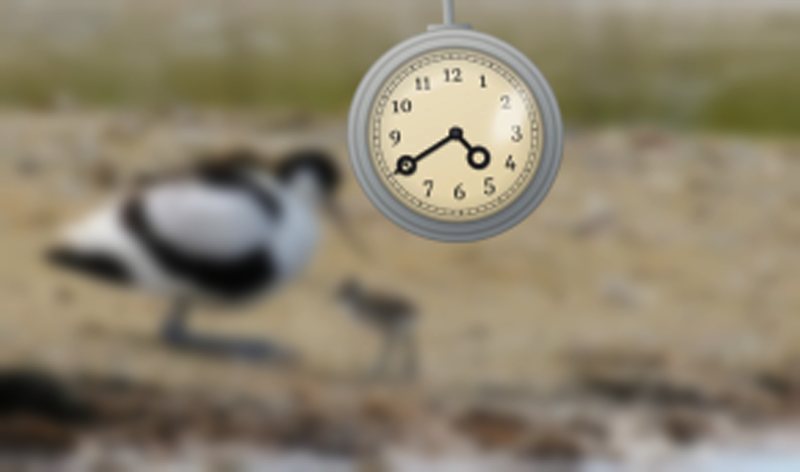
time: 4:40
